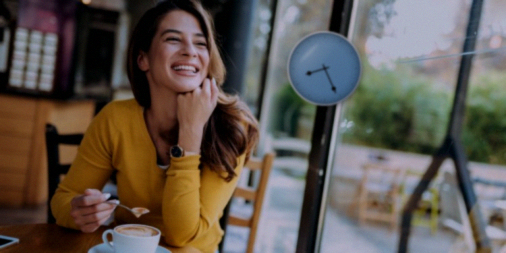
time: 8:26
